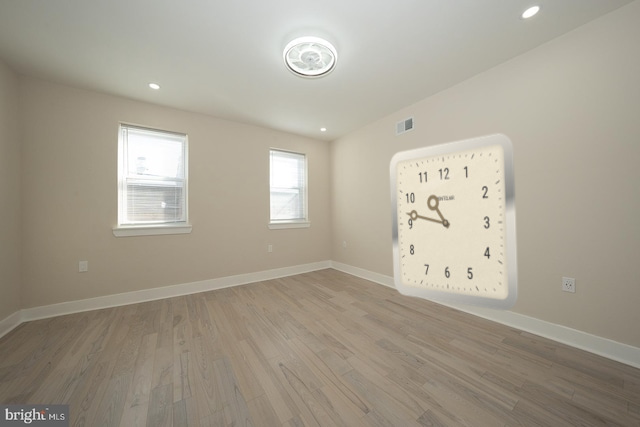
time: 10:47
